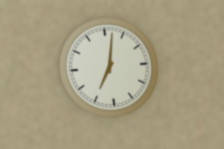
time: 7:02
